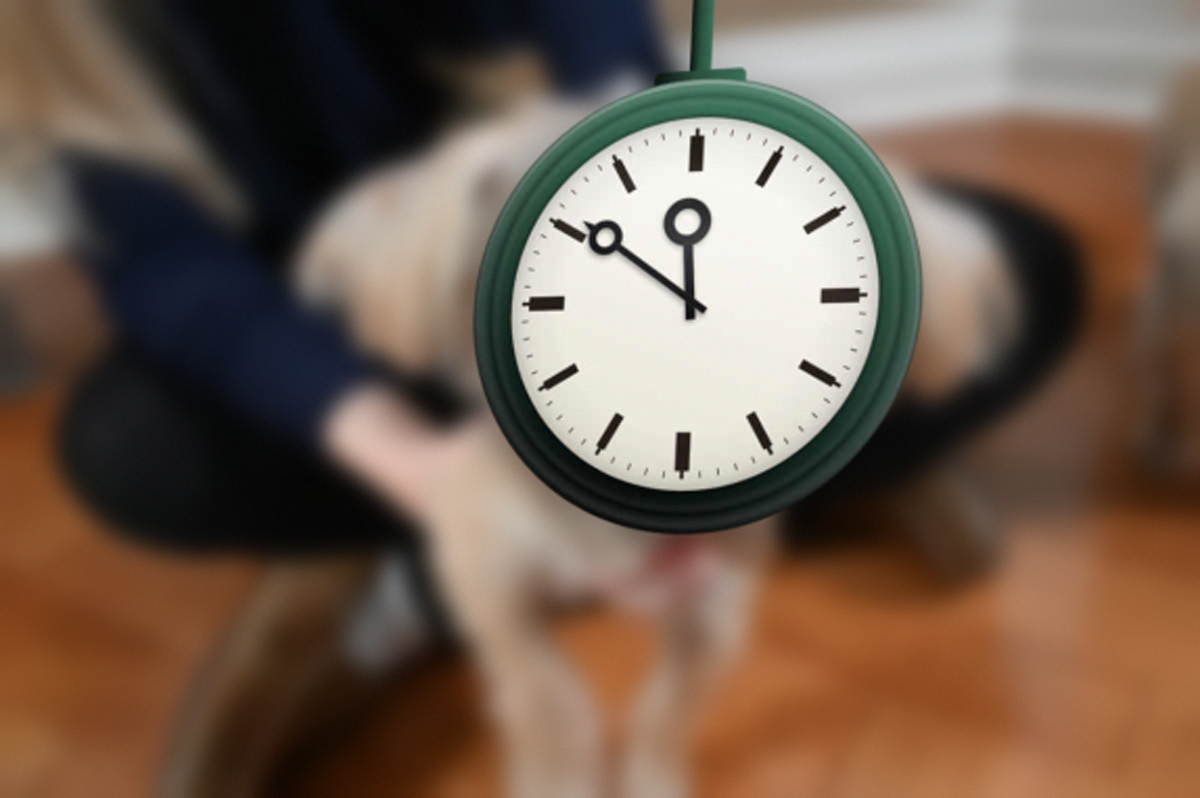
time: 11:51
